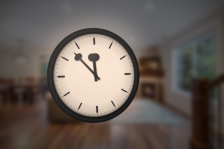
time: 11:53
